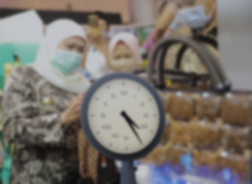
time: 4:25
